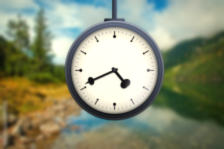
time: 4:41
